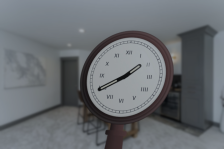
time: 1:40
